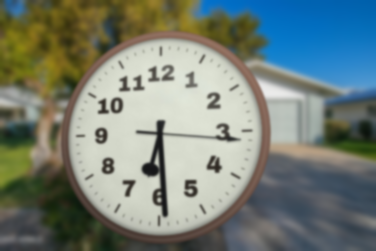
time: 6:29:16
